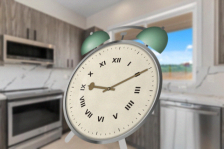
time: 9:10
